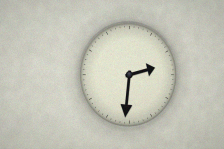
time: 2:31
